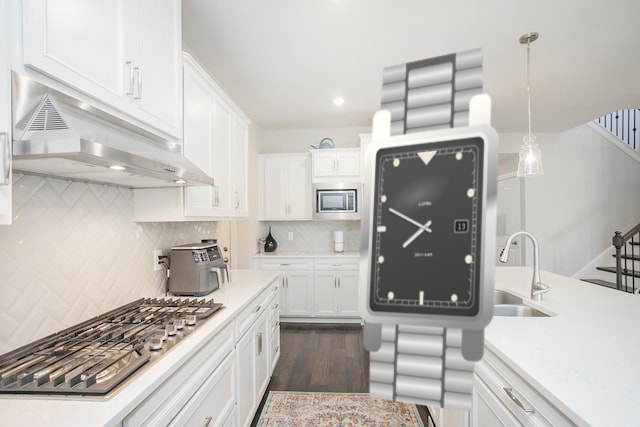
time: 7:49
